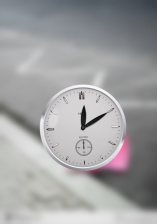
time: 12:10
